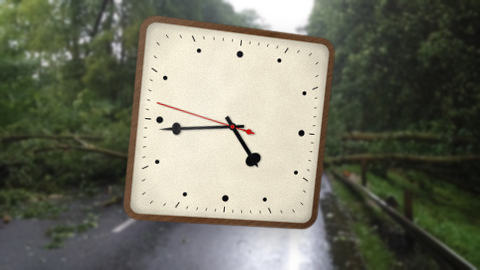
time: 4:43:47
